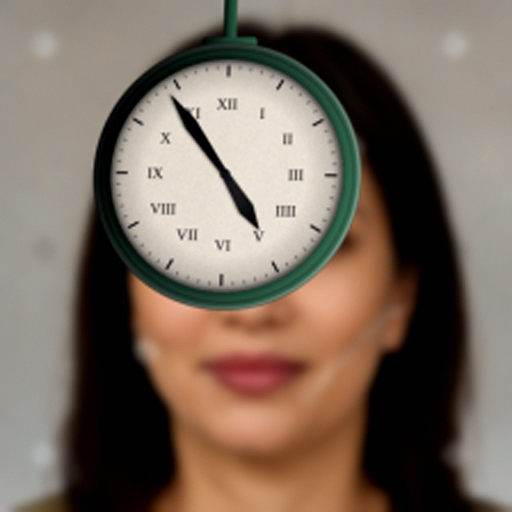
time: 4:54
